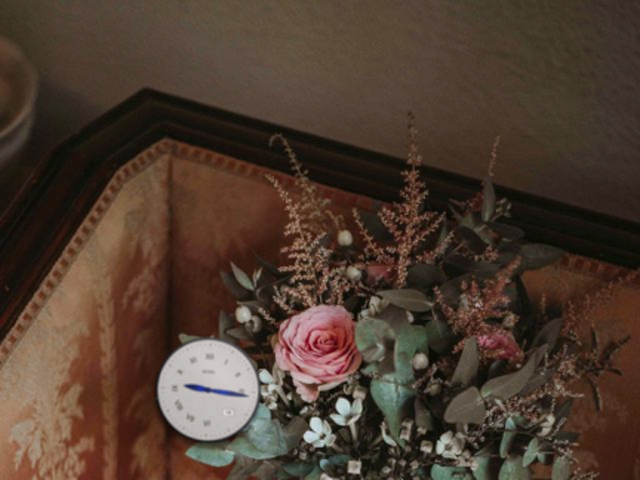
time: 9:16
